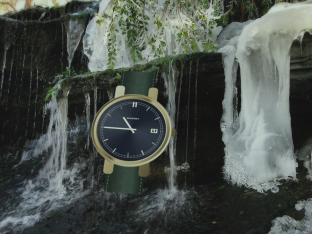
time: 10:45
